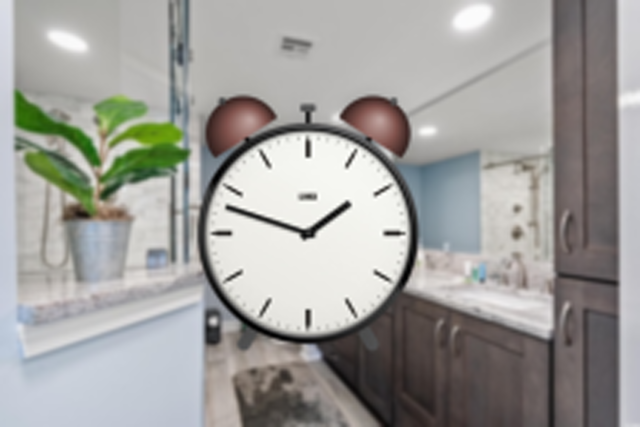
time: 1:48
